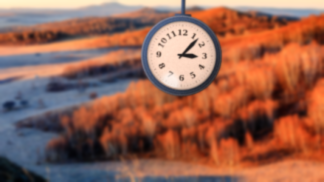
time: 3:07
